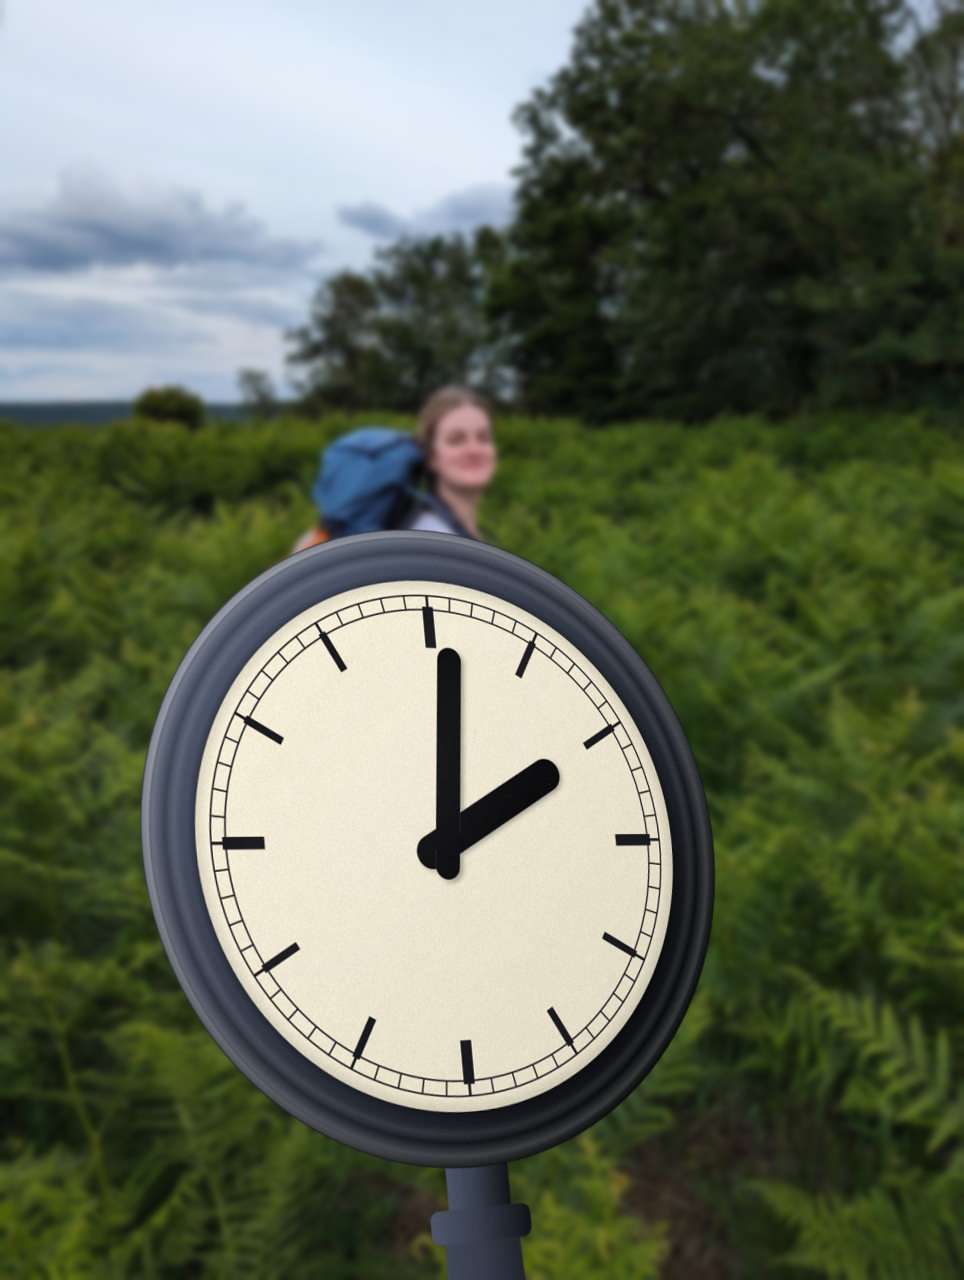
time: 2:01
